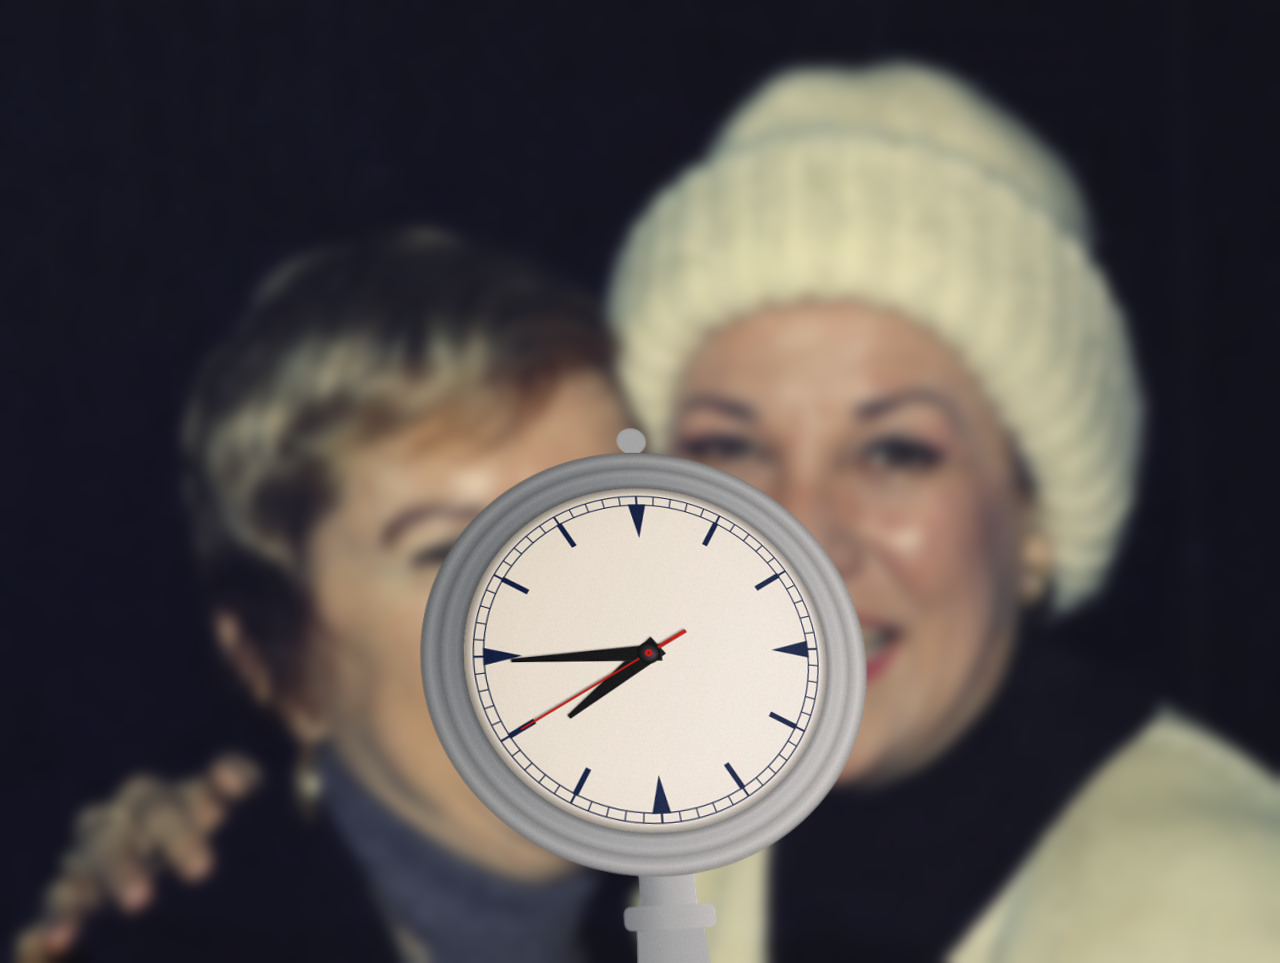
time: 7:44:40
